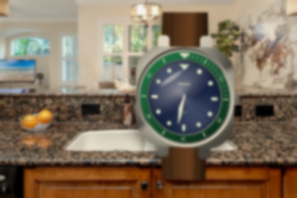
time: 6:32
